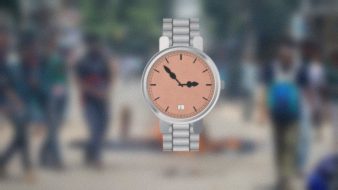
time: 2:53
